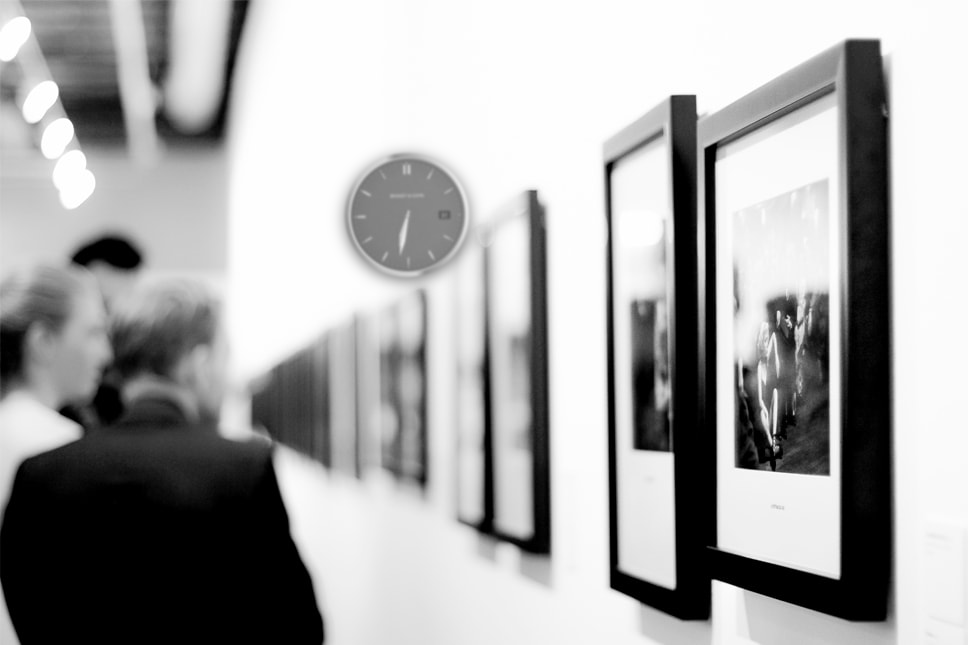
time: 6:32
